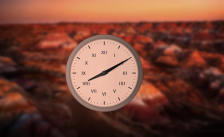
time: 8:10
